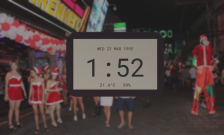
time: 1:52
